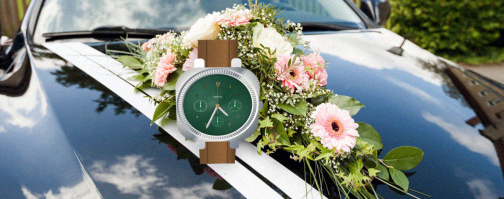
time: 4:34
